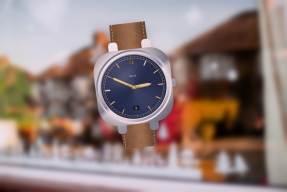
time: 2:50
